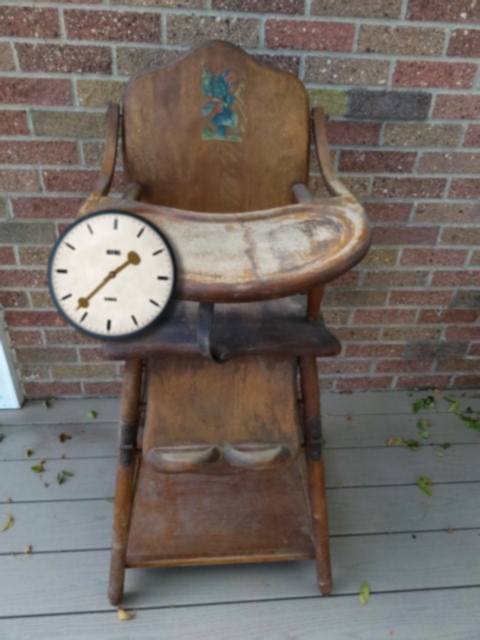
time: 1:37
